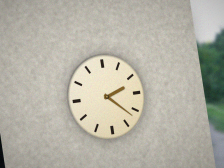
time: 2:22
